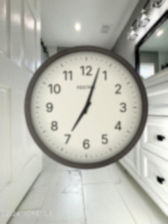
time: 7:03
